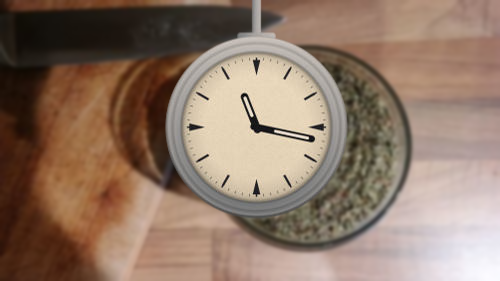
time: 11:17
